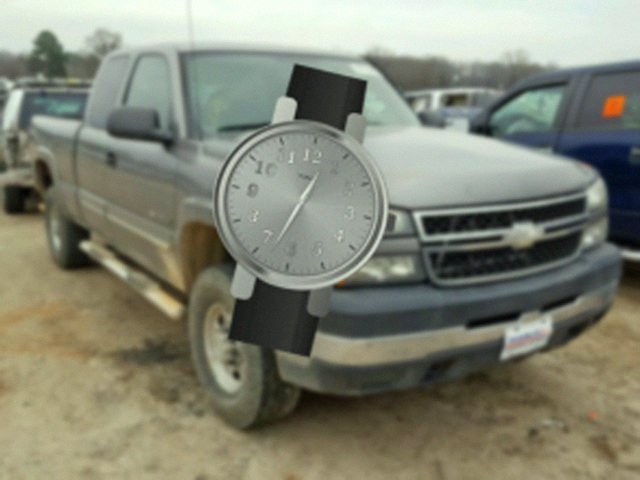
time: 12:33
